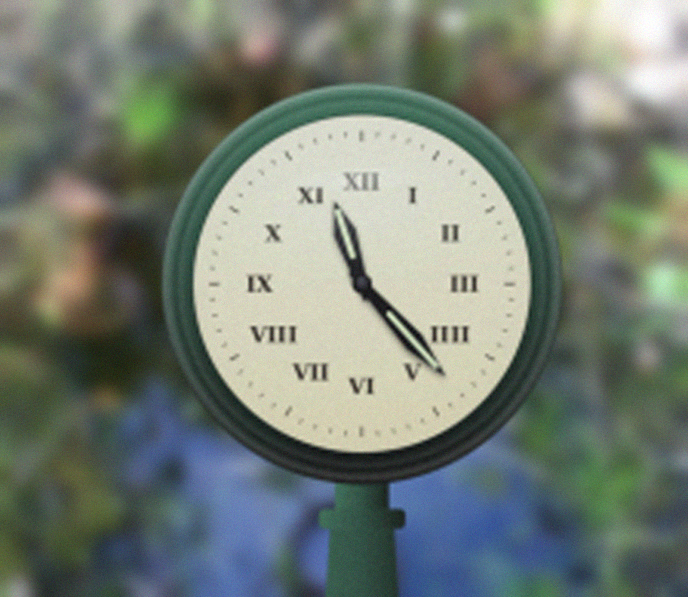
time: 11:23
